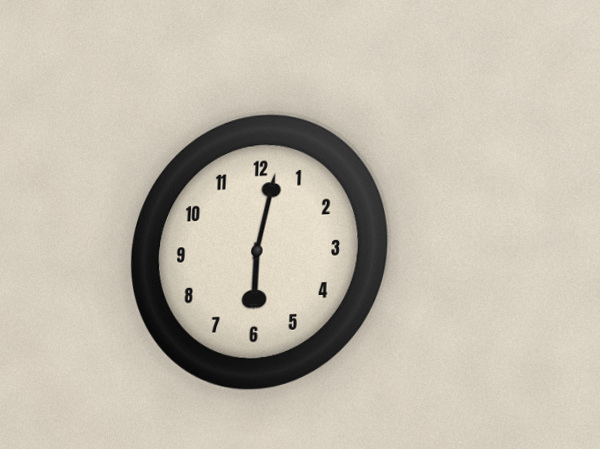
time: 6:02
